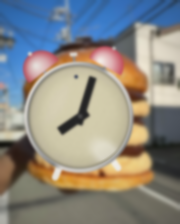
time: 8:04
